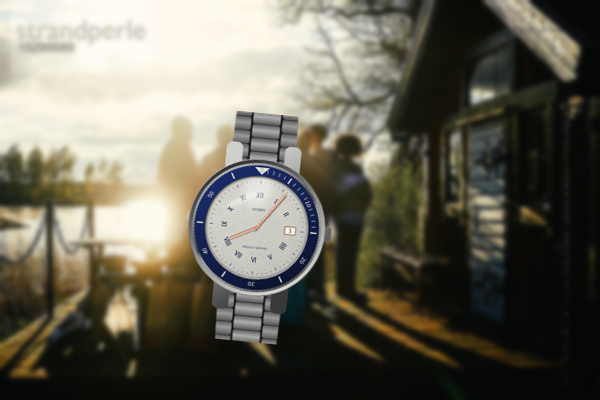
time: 8:06
